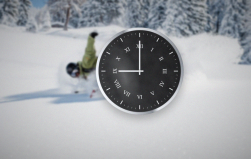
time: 9:00
